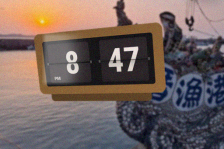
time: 8:47
